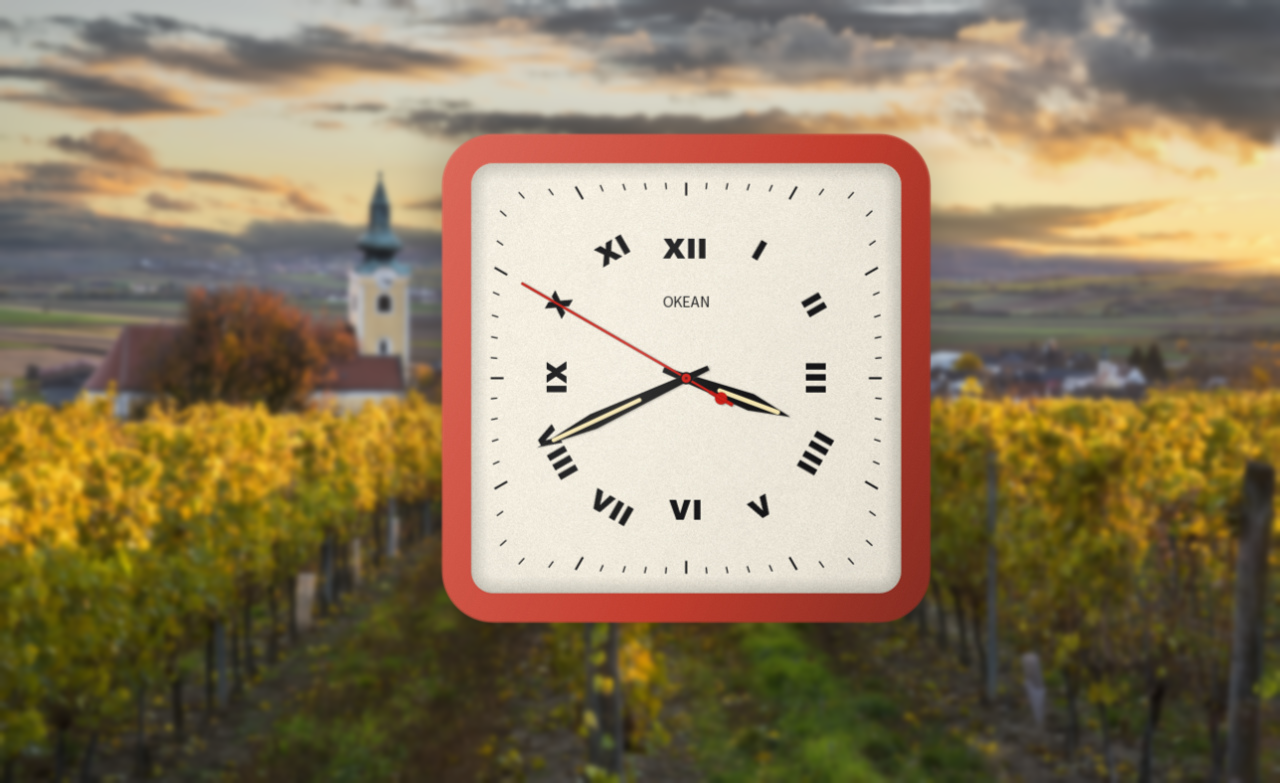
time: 3:40:50
